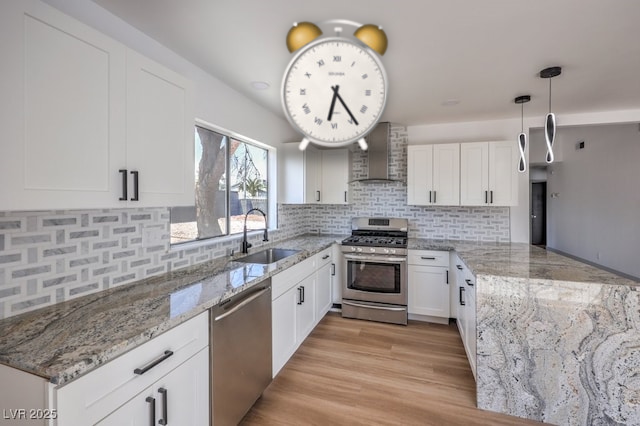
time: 6:24
